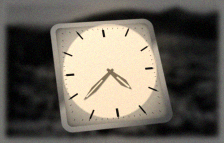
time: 4:38
